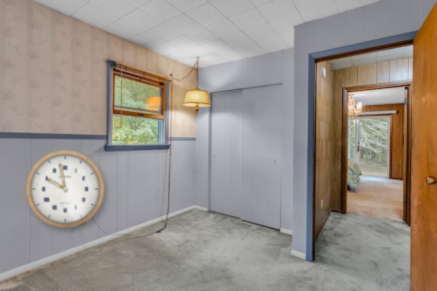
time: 9:58
